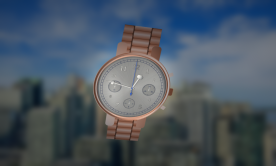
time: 12:47
